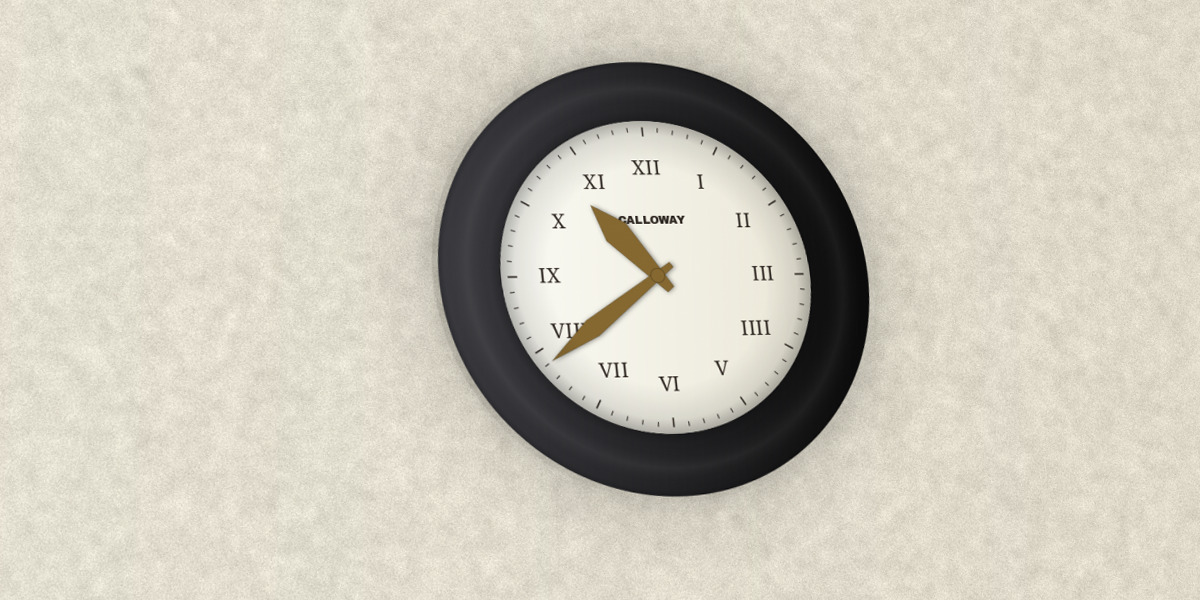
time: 10:39
